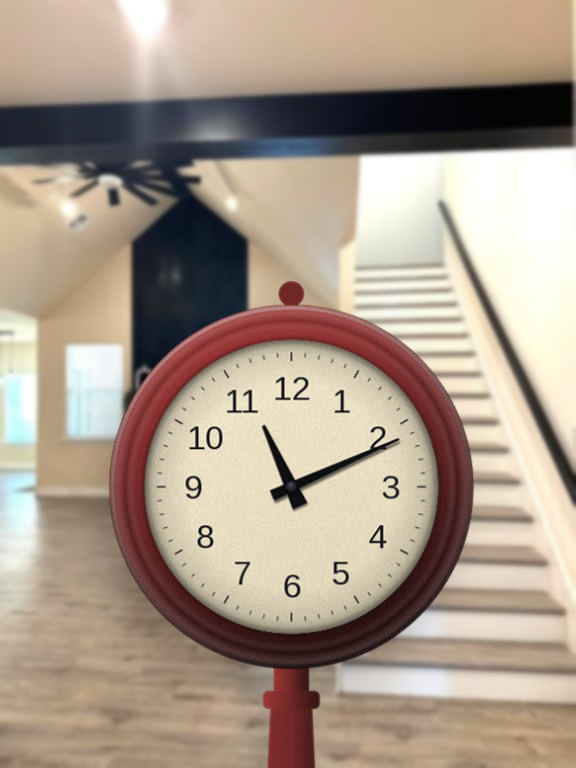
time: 11:11
